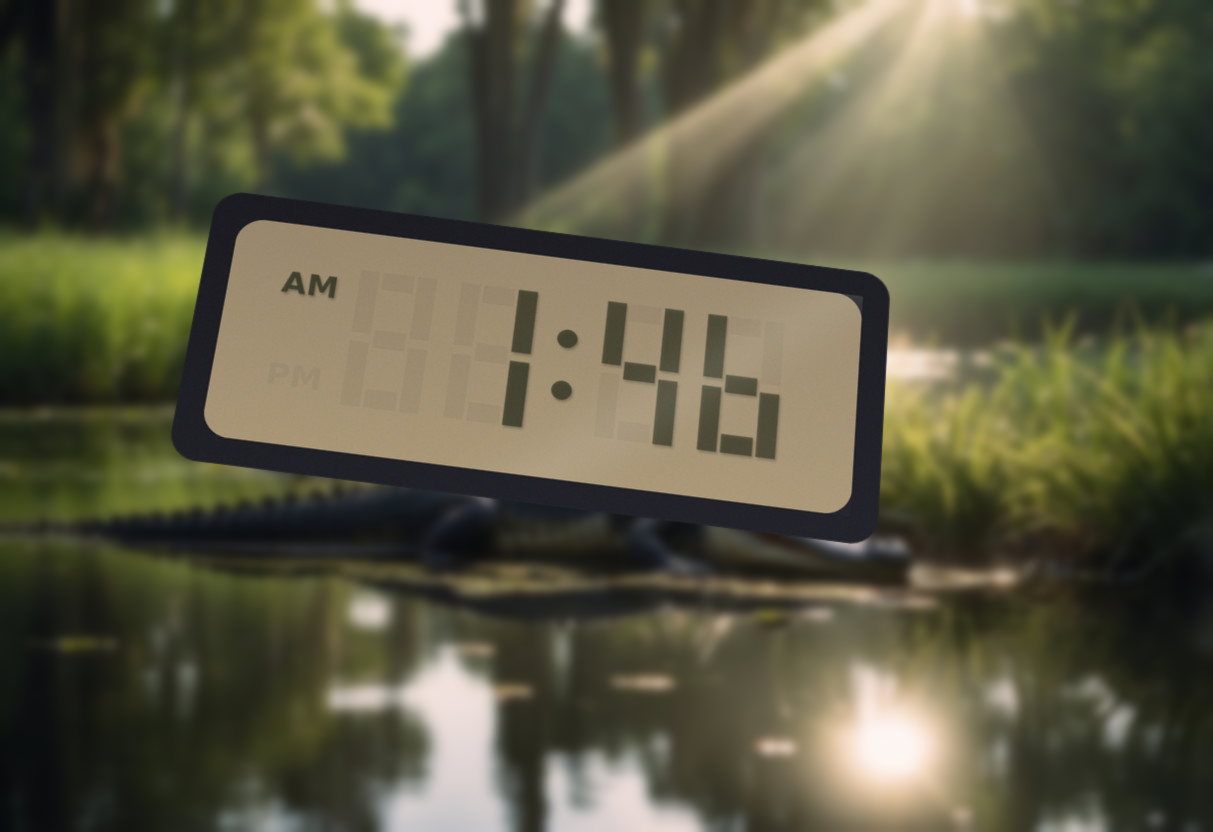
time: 1:46
